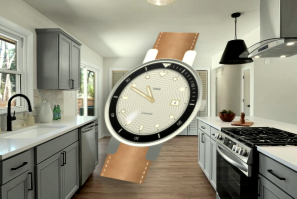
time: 10:49
